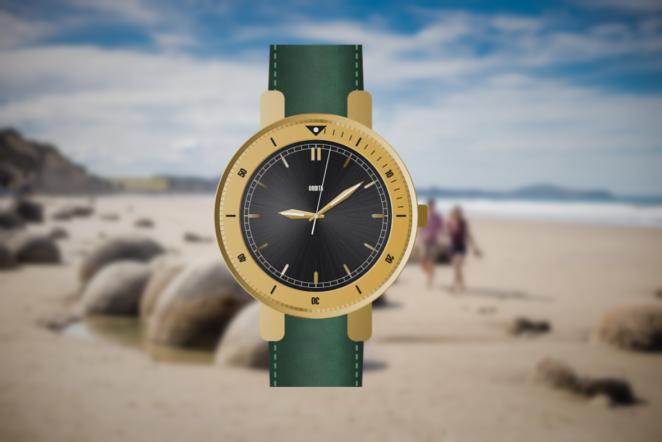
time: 9:09:02
